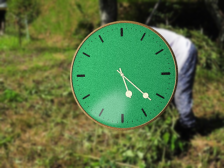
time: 5:22
